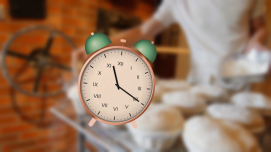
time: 11:20
